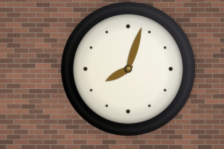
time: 8:03
